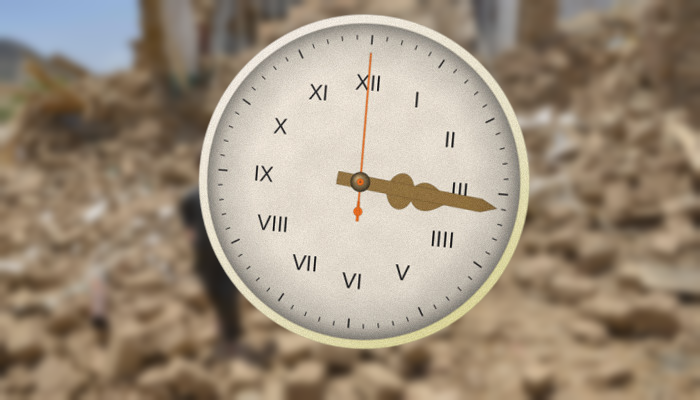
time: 3:16:00
